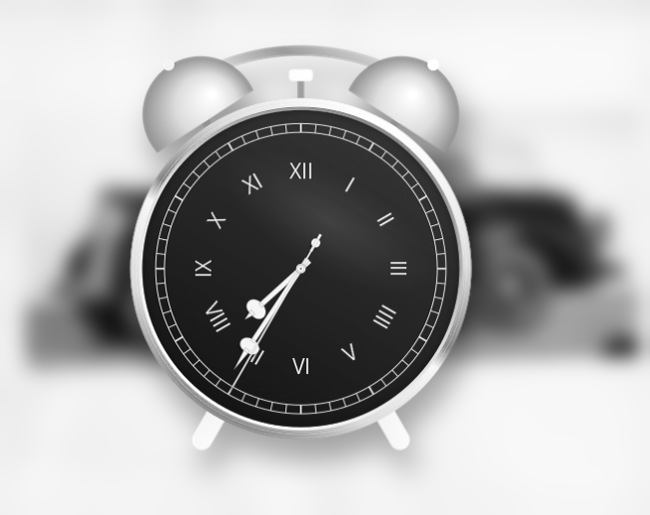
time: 7:35:35
